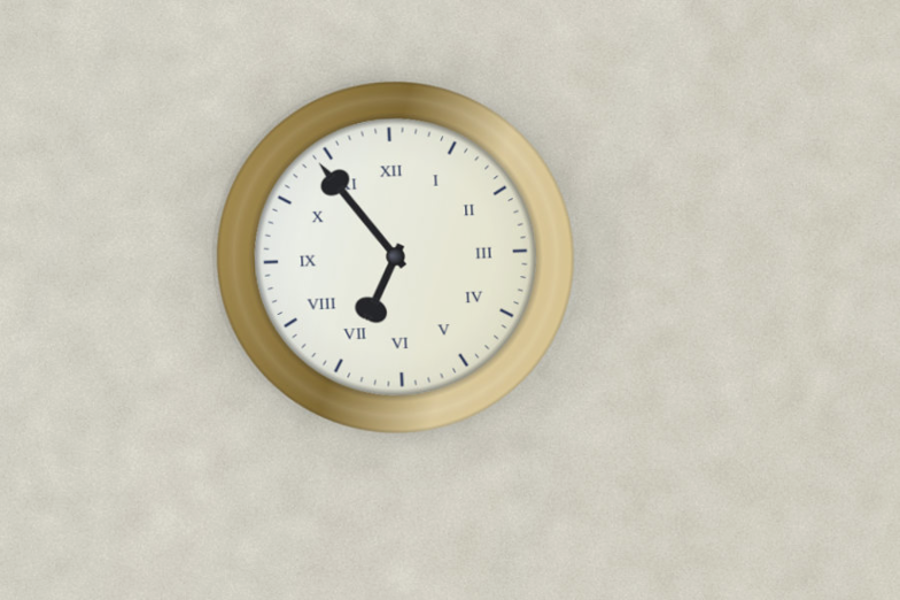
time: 6:54
